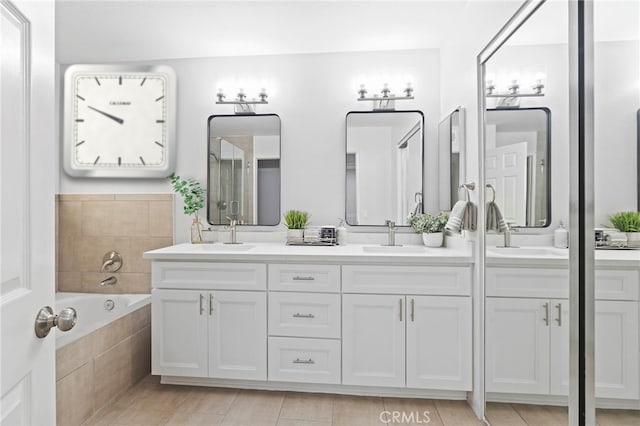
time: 9:49
